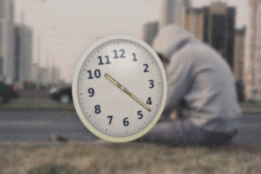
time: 10:22
